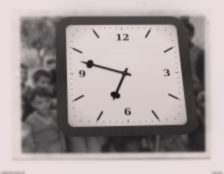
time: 6:48
